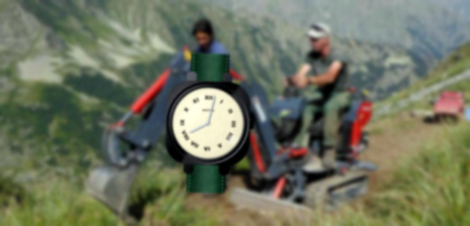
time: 8:02
